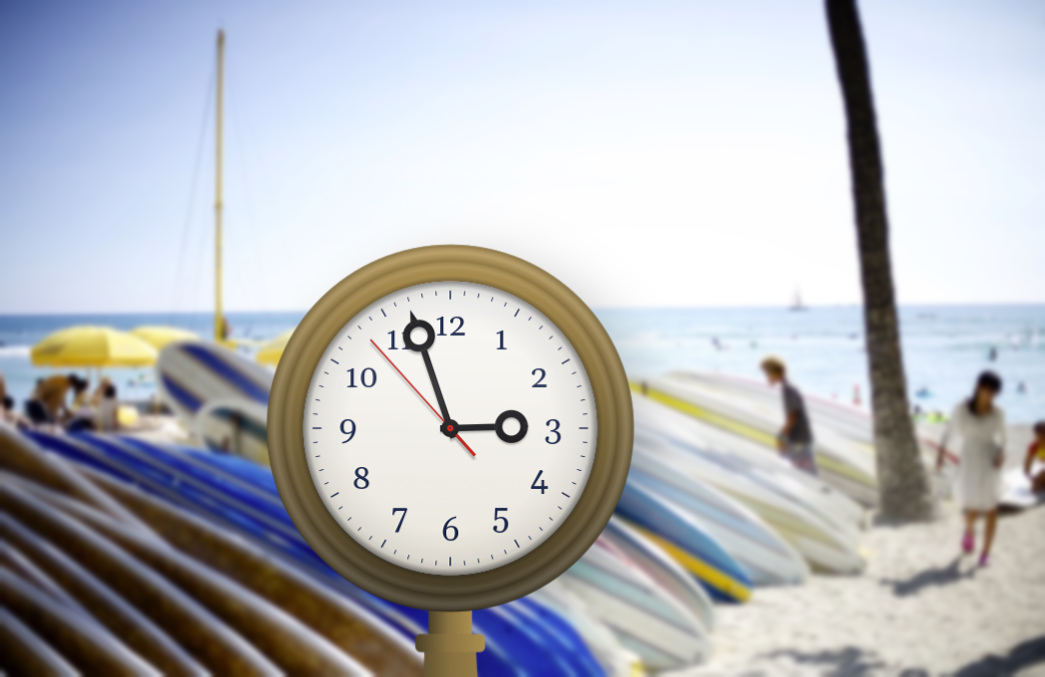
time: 2:56:53
